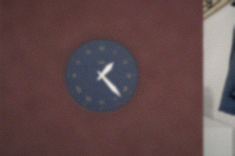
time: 1:23
